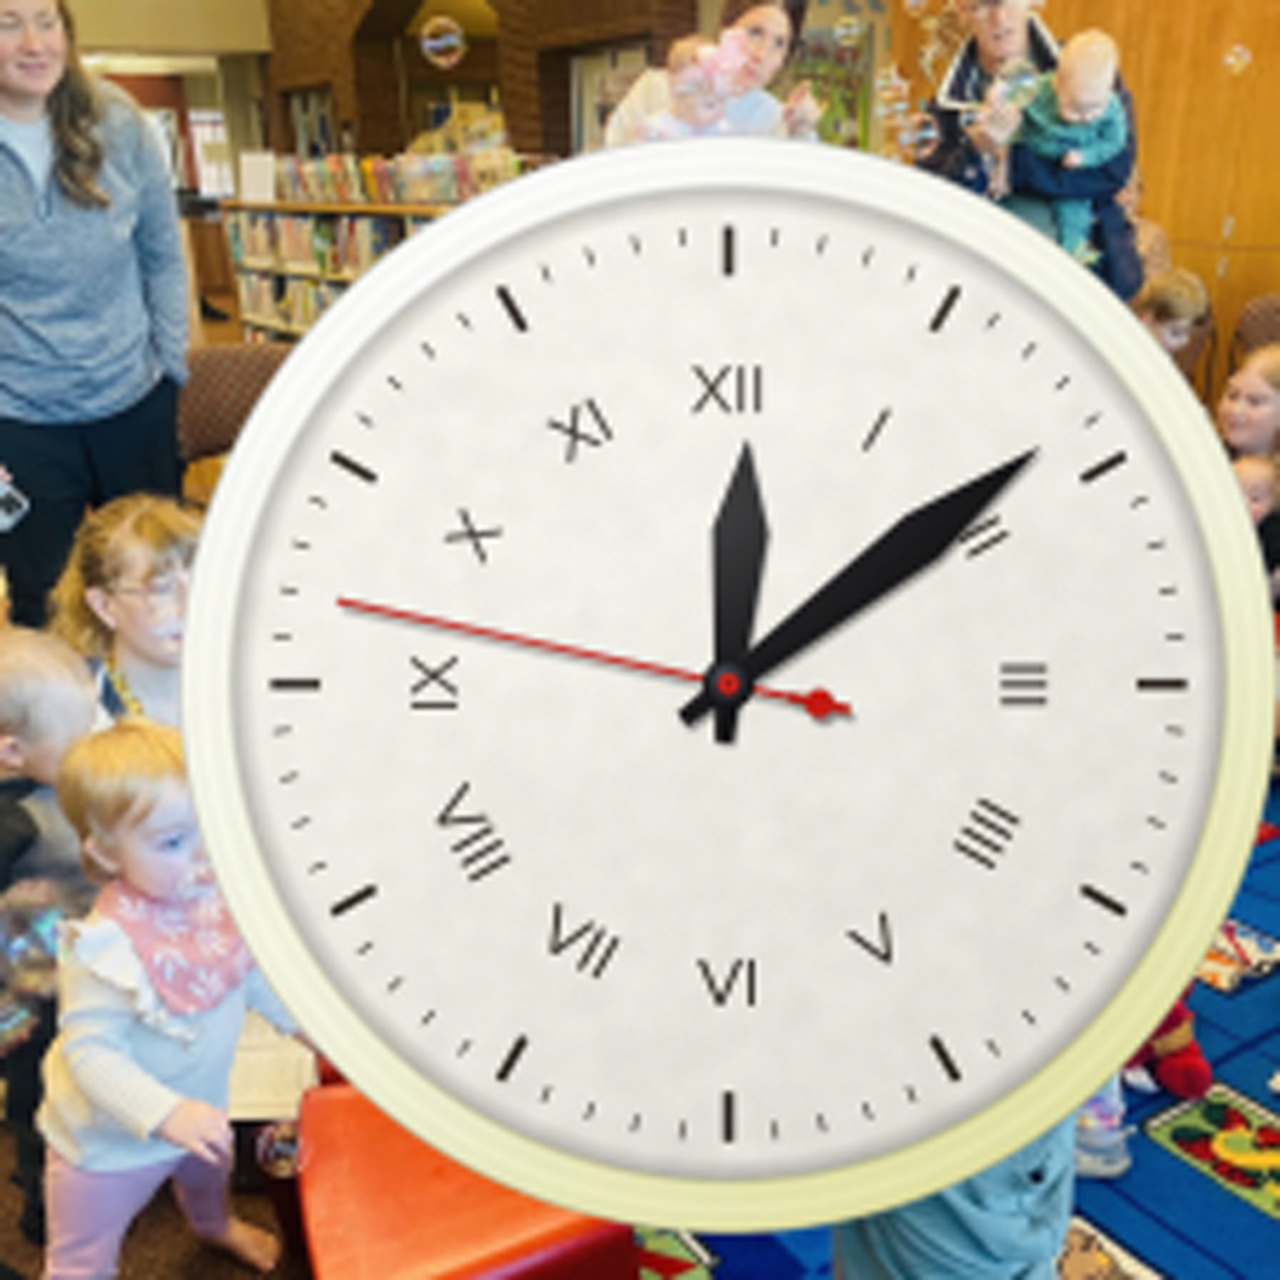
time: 12:08:47
